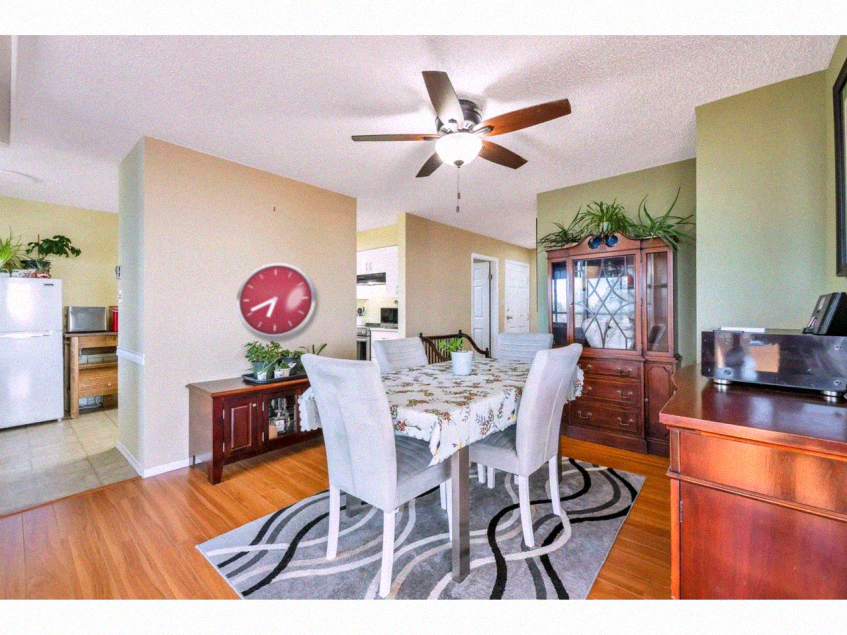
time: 6:41
